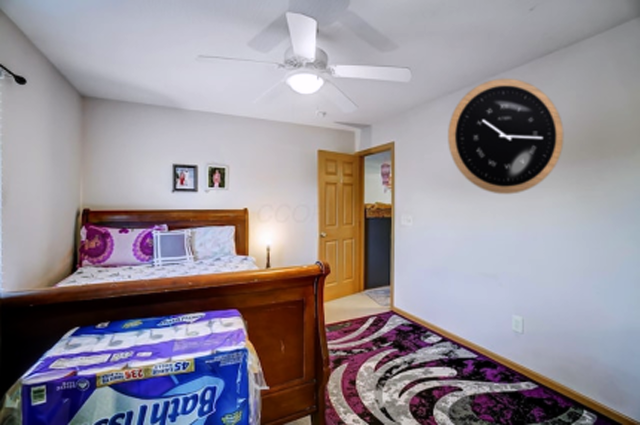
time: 10:16
